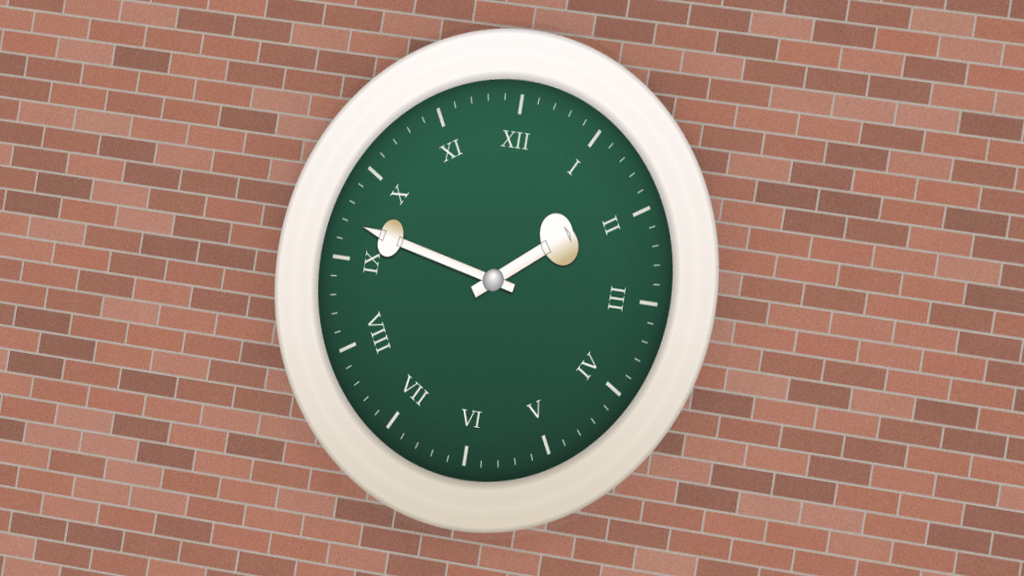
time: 1:47
